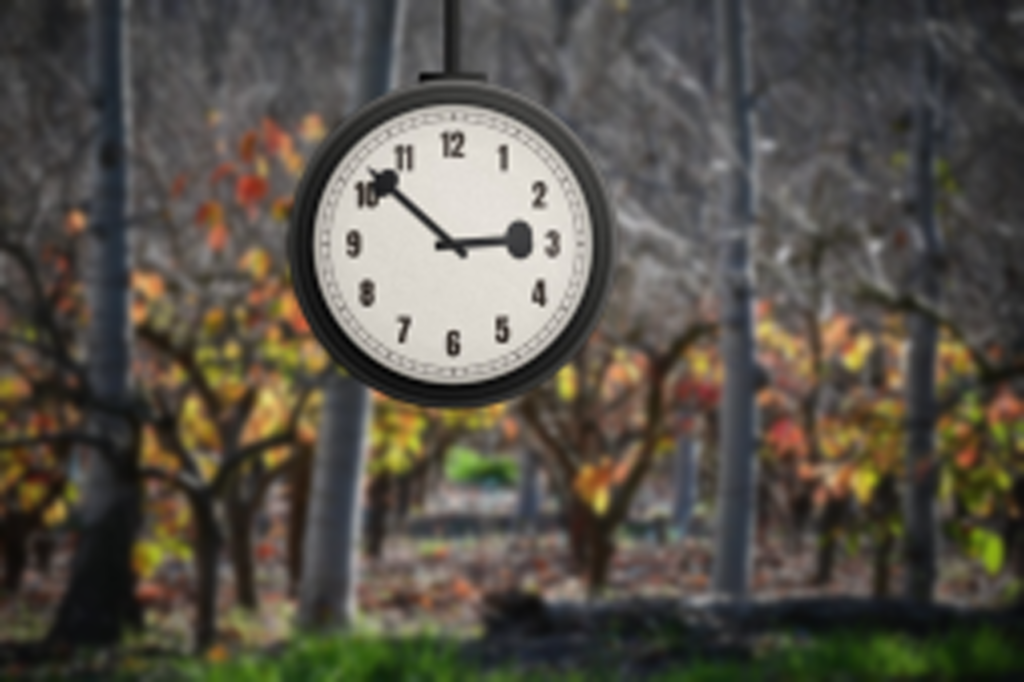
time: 2:52
